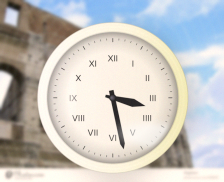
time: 3:28
